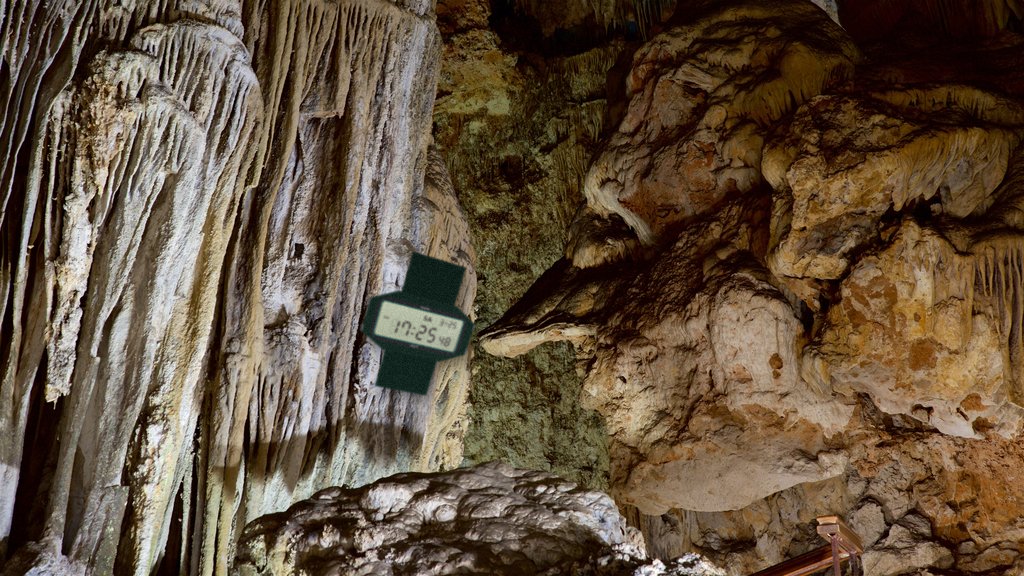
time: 17:25
